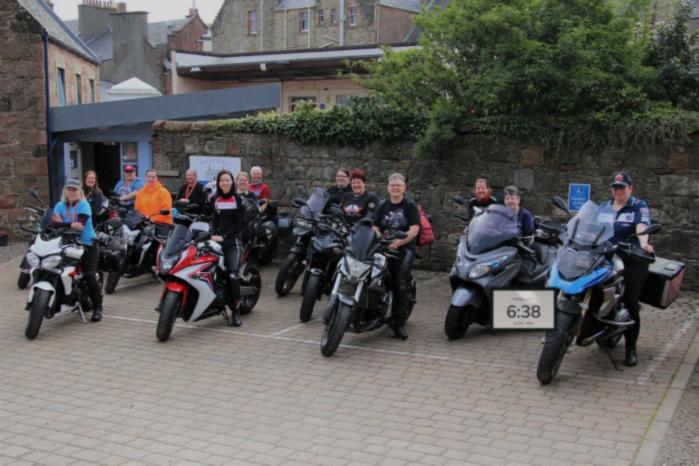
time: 6:38
